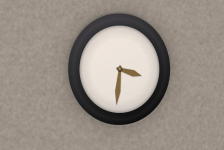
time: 3:31
